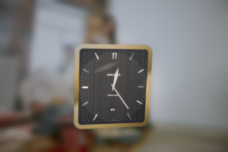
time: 12:24
